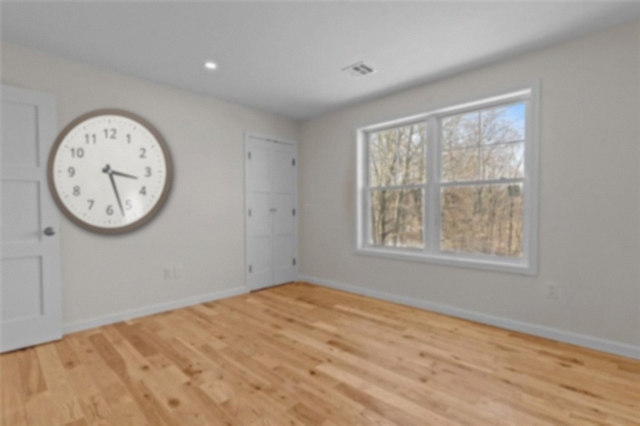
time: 3:27
